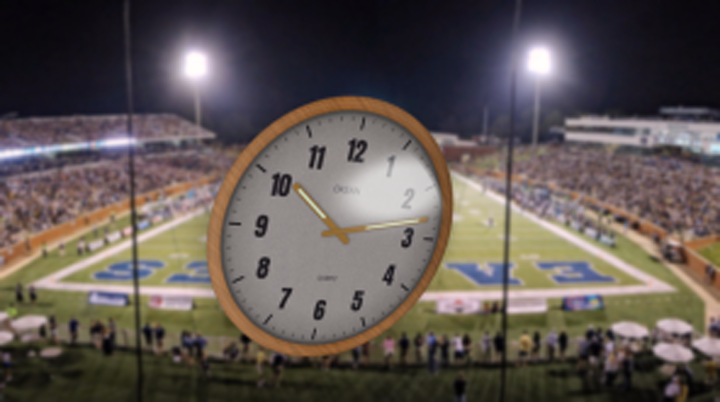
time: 10:13
